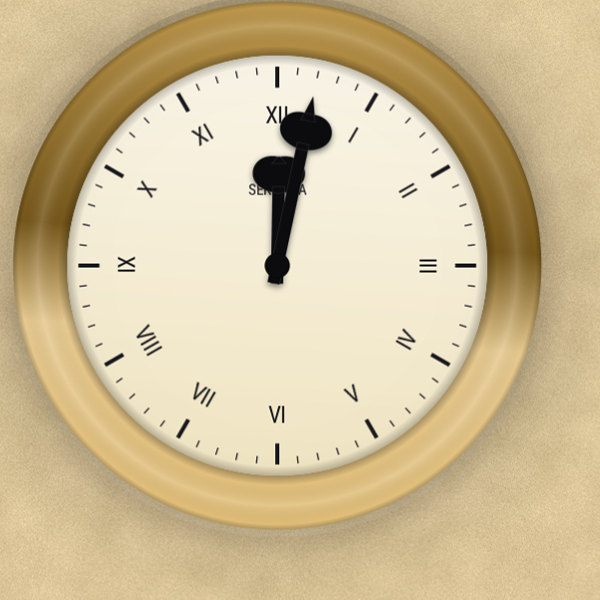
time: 12:02
